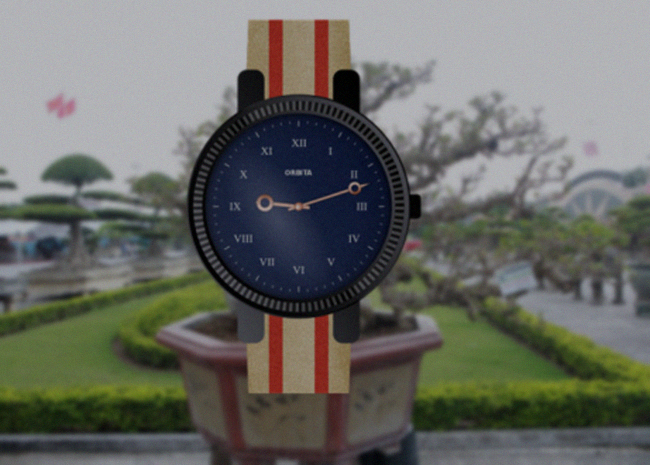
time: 9:12
